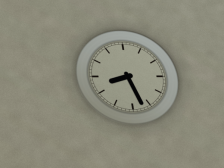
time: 8:27
